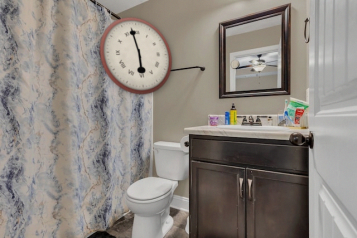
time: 5:58
